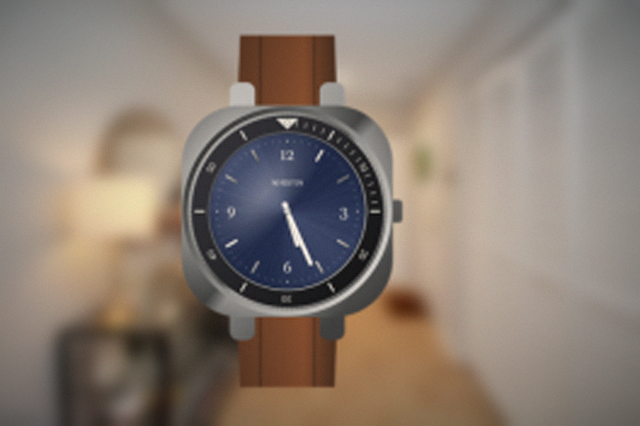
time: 5:26
